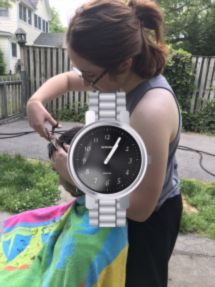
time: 1:05
